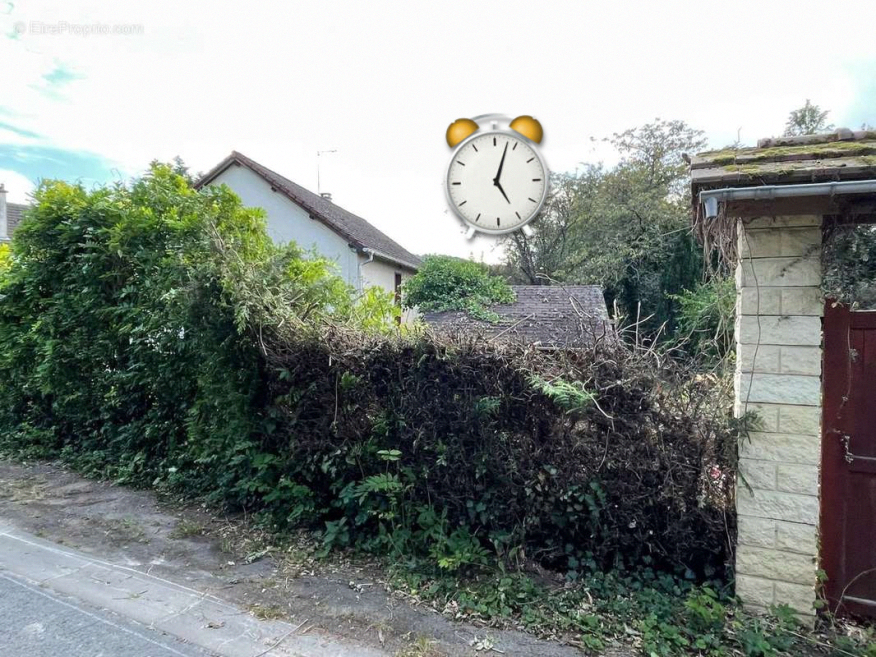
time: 5:03
